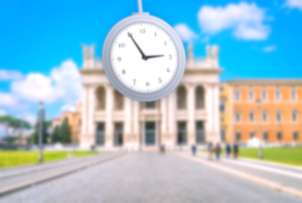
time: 2:55
